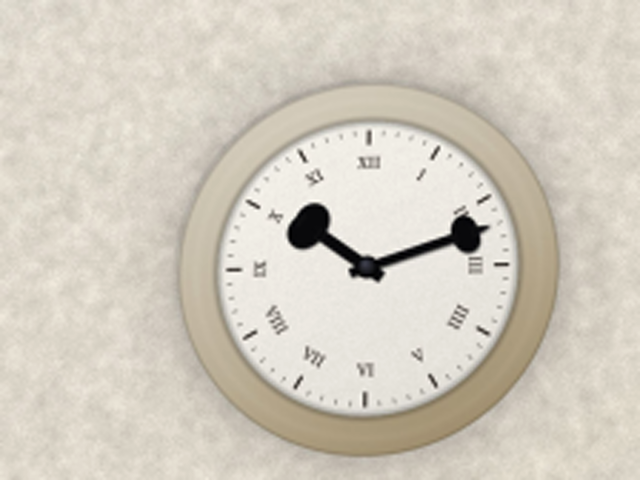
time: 10:12
